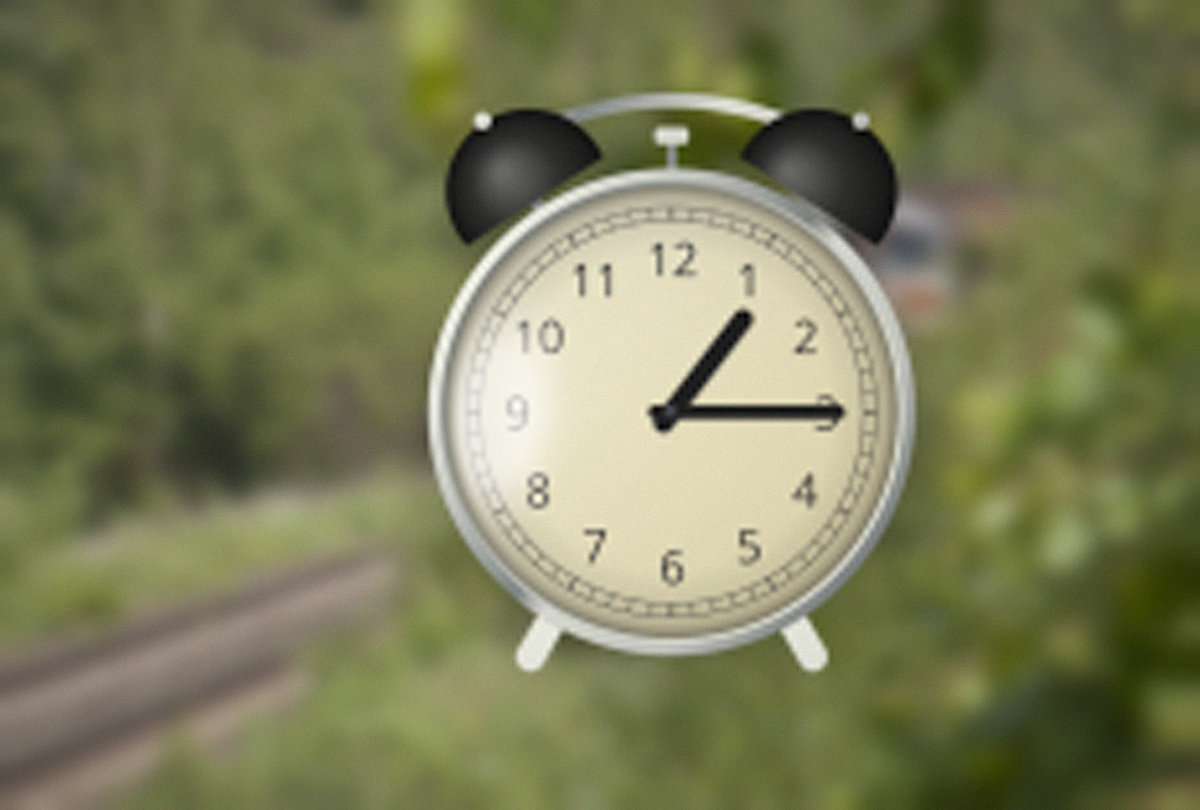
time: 1:15
